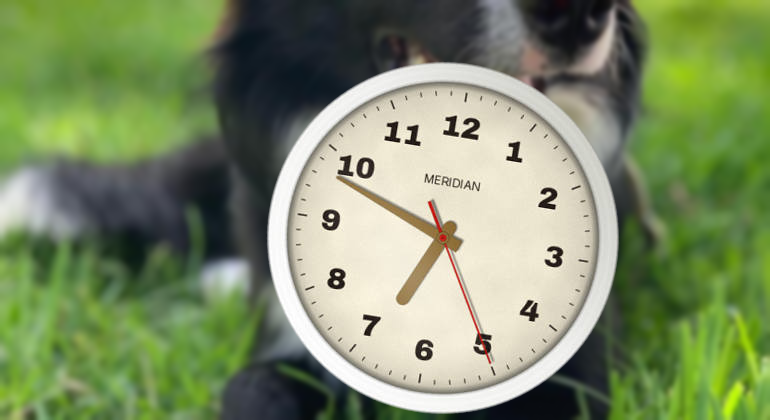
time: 6:48:25
